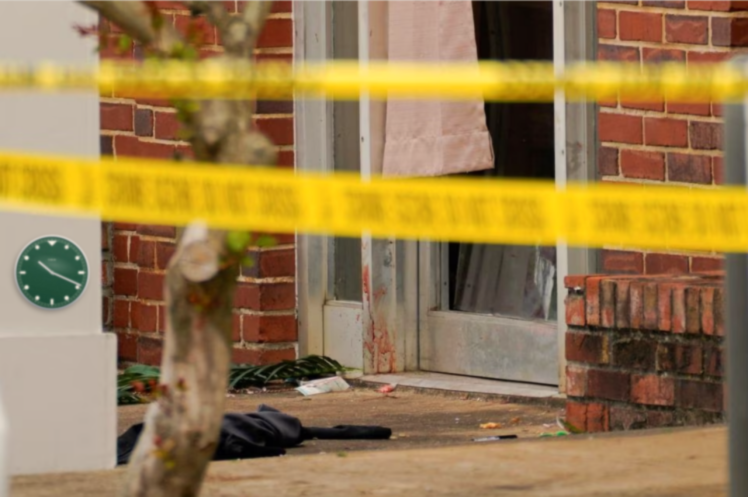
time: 10:19
